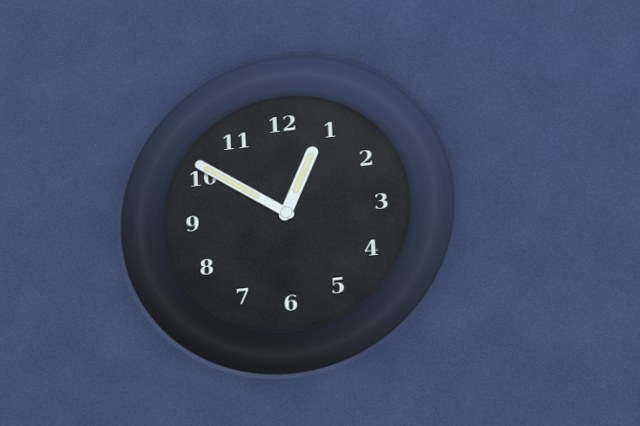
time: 12:51
